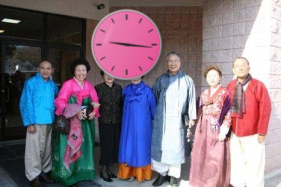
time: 9:16
